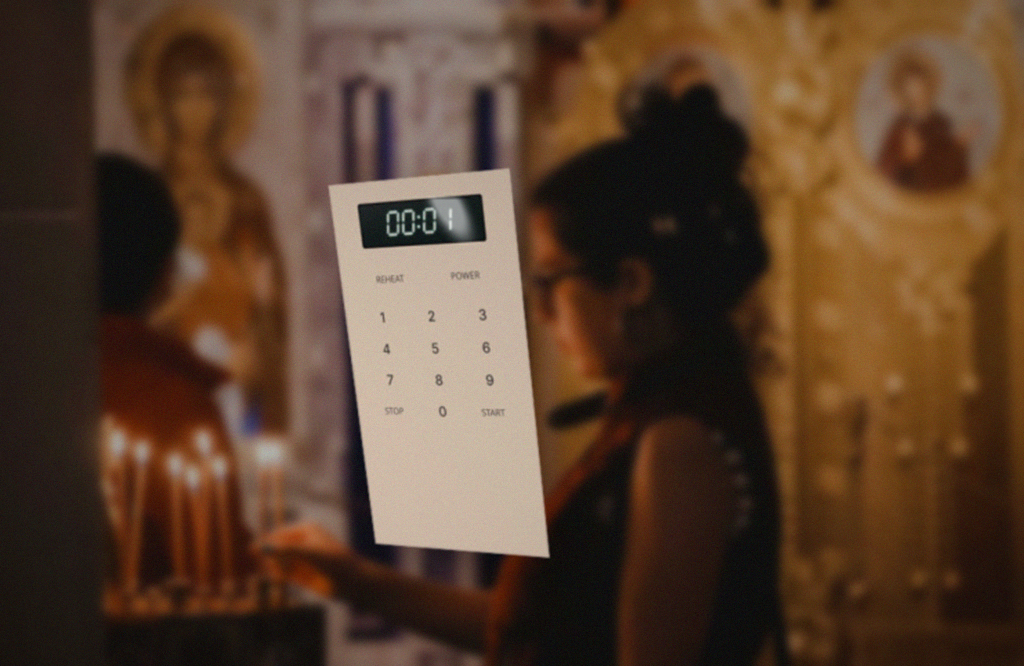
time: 0:01
